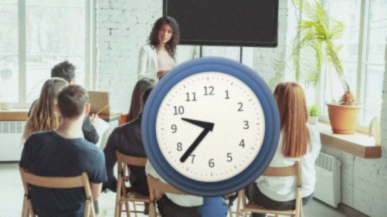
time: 9:37
